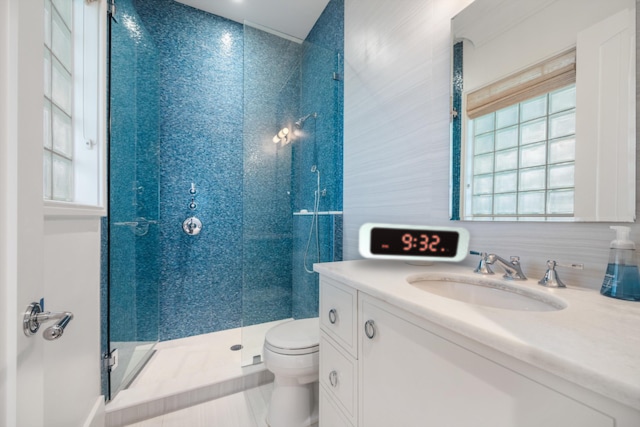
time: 9:32
